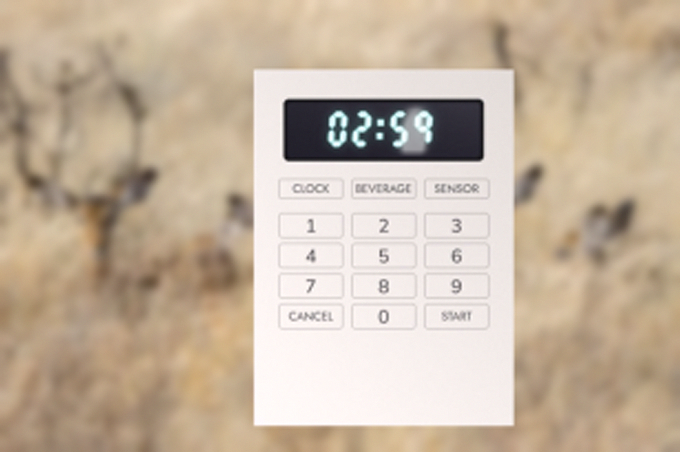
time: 2:59
